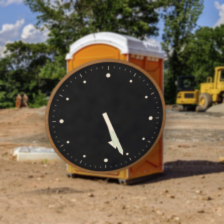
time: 5:26
